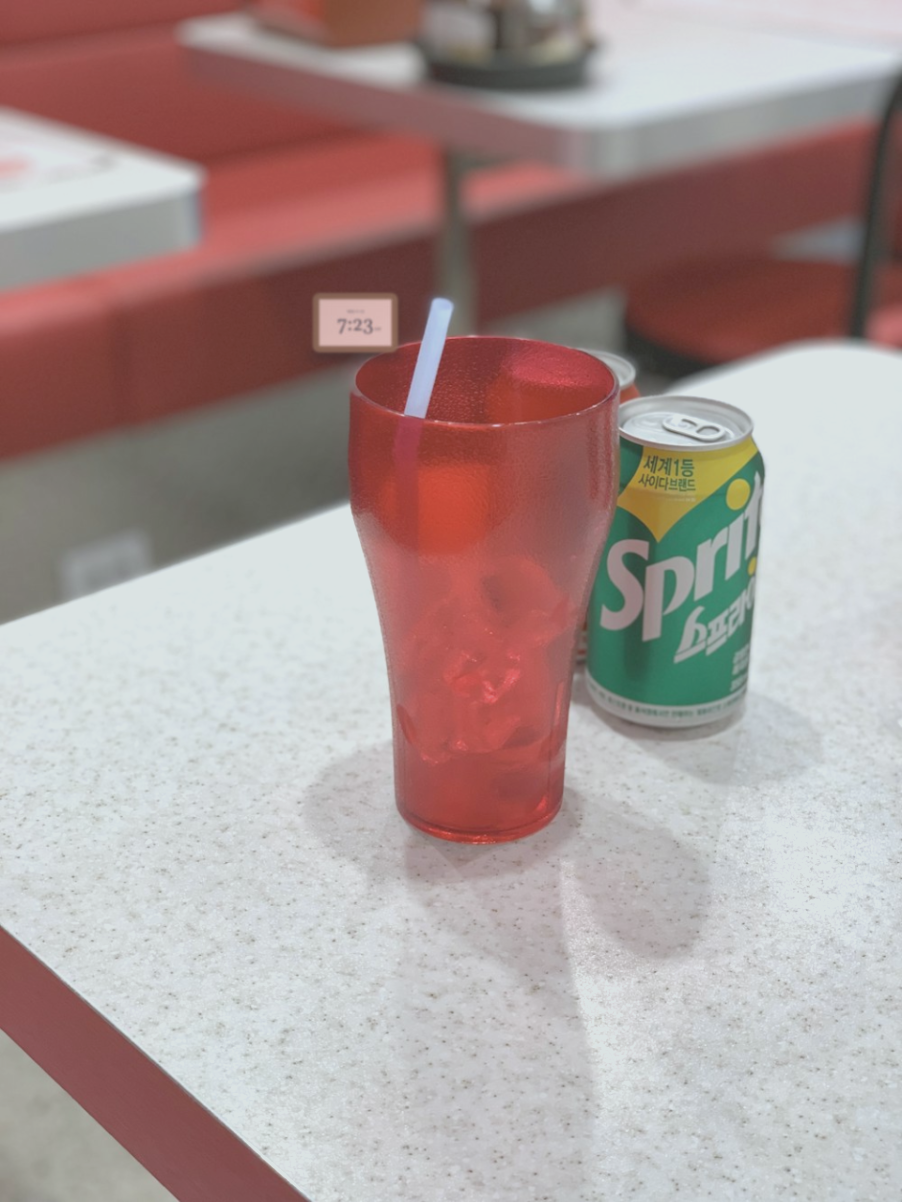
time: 7:23
